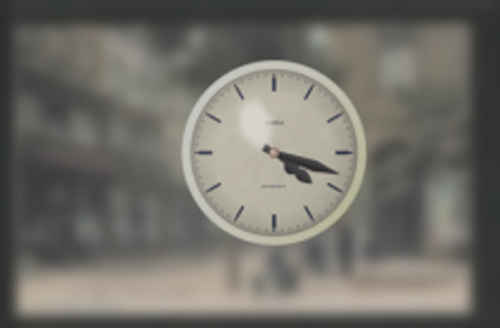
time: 4:18
